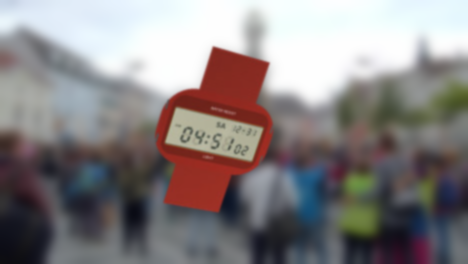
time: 4:51
